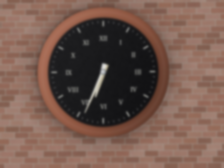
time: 6:34
